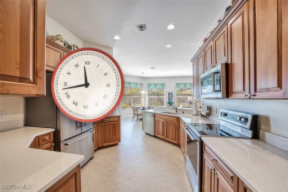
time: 11:43
